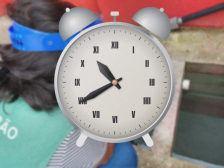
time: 10:40
